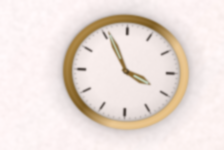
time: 3:56
